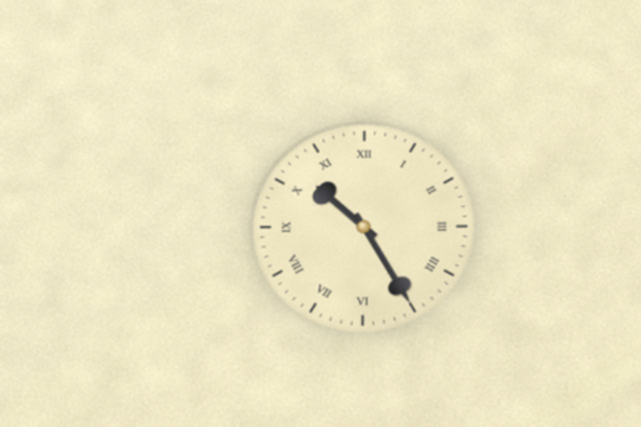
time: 10:25
